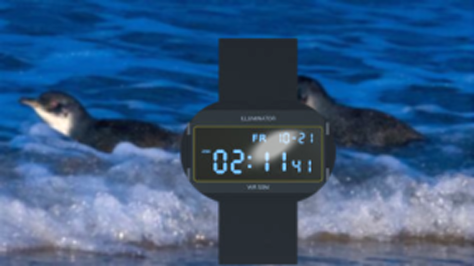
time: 2:11:41
